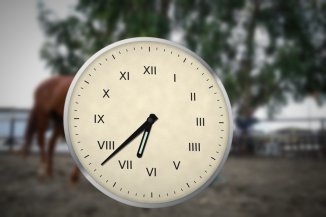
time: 6:38
